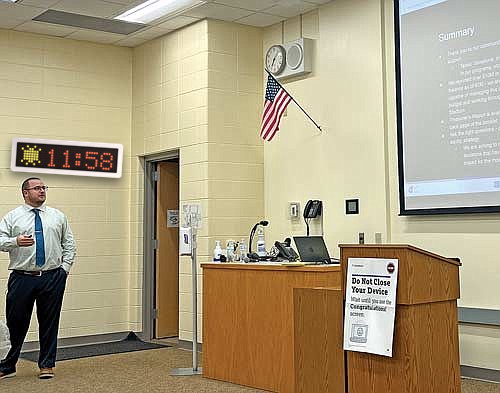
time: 11:58
